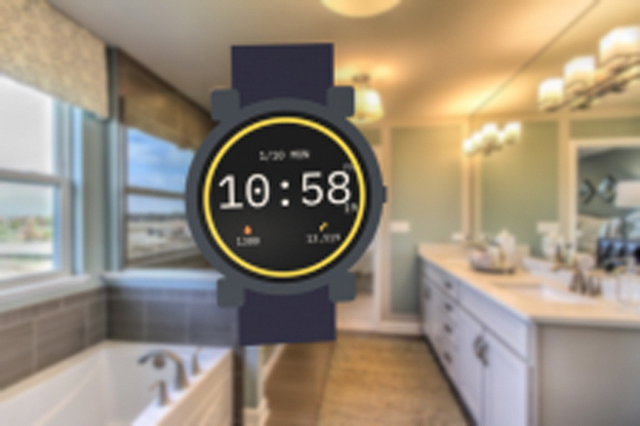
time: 10:58
